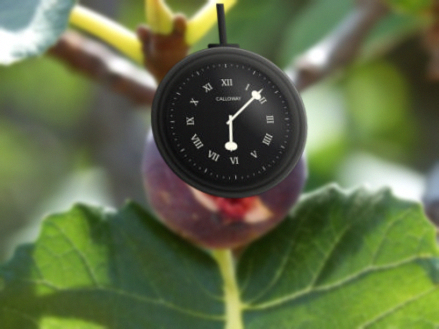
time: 6:08
